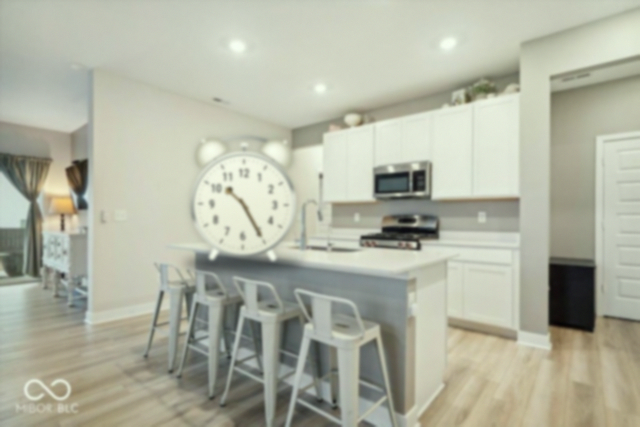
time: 10:25
